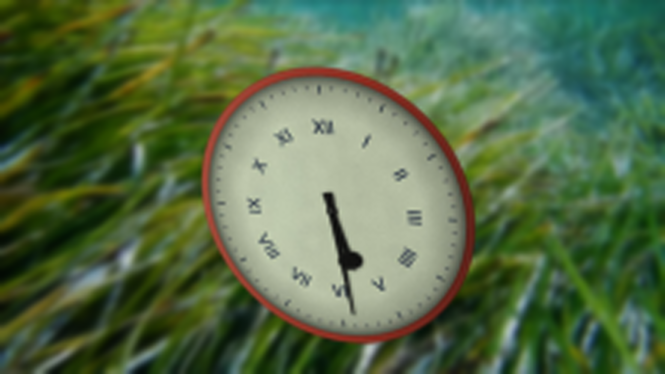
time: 5:29
